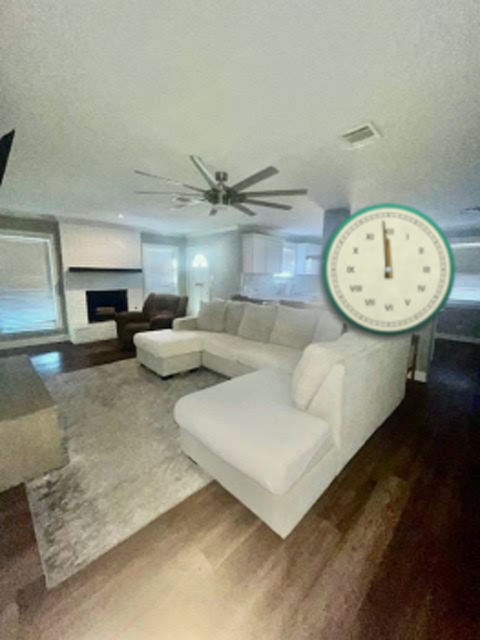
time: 11:59
